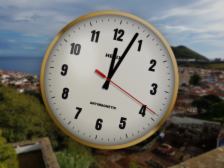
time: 12:03:19
